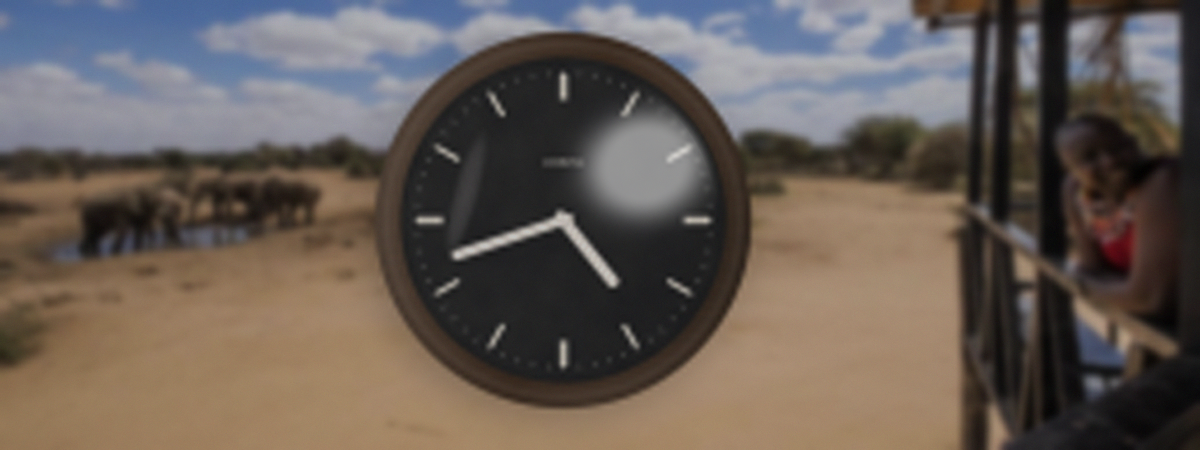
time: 4:42
